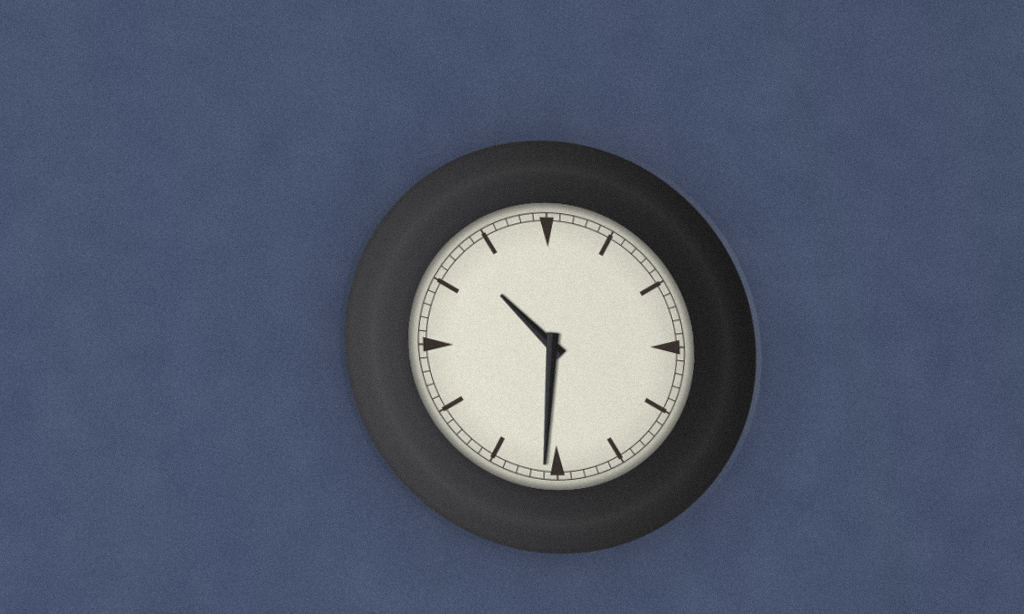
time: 10:31
